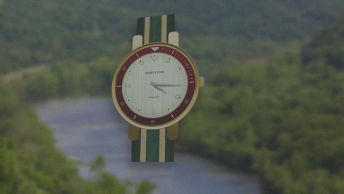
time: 4:16
